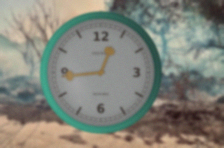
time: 12:44
